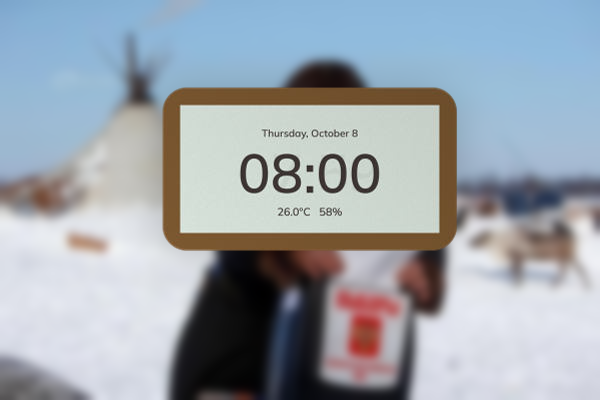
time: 8:00
